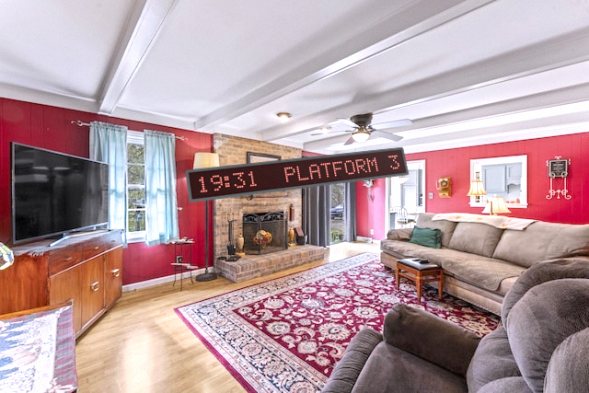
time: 19:31
